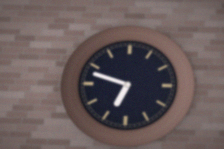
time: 6:48
